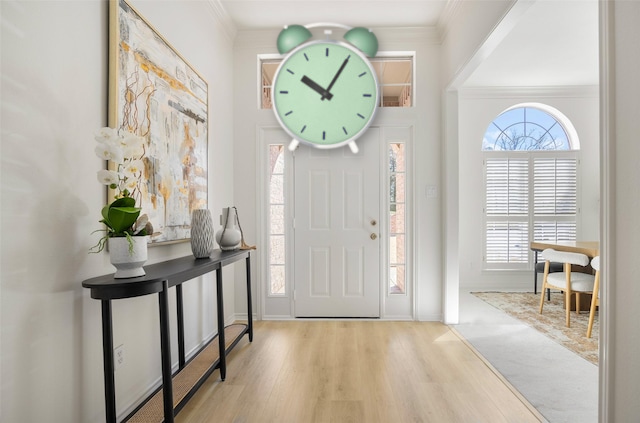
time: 10:05
